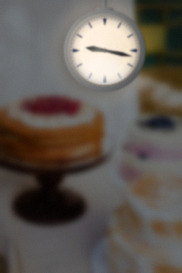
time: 9:17
